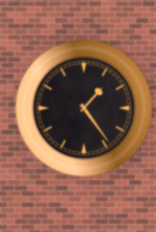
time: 1:24
